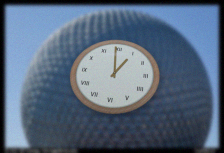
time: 12:59
